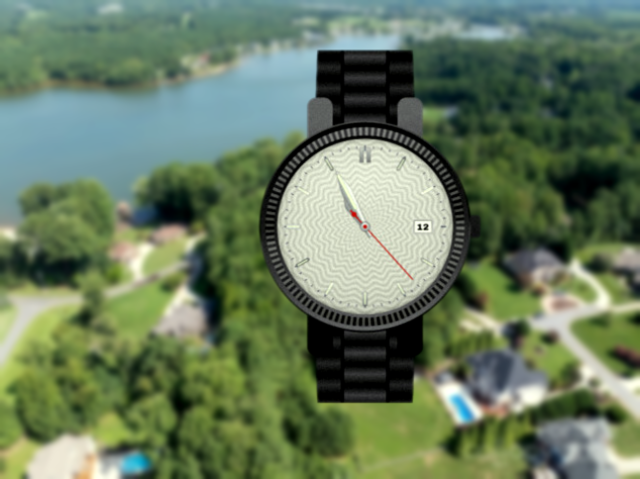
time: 10:55:23
